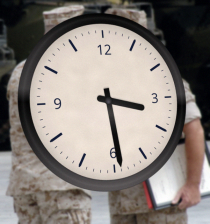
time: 3:29
